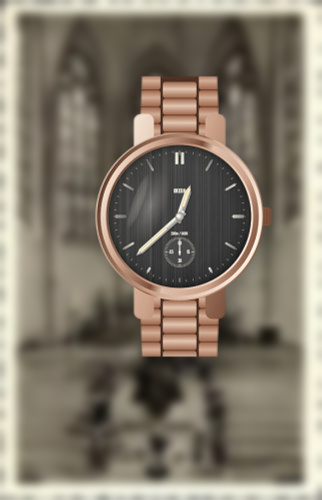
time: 12:38
